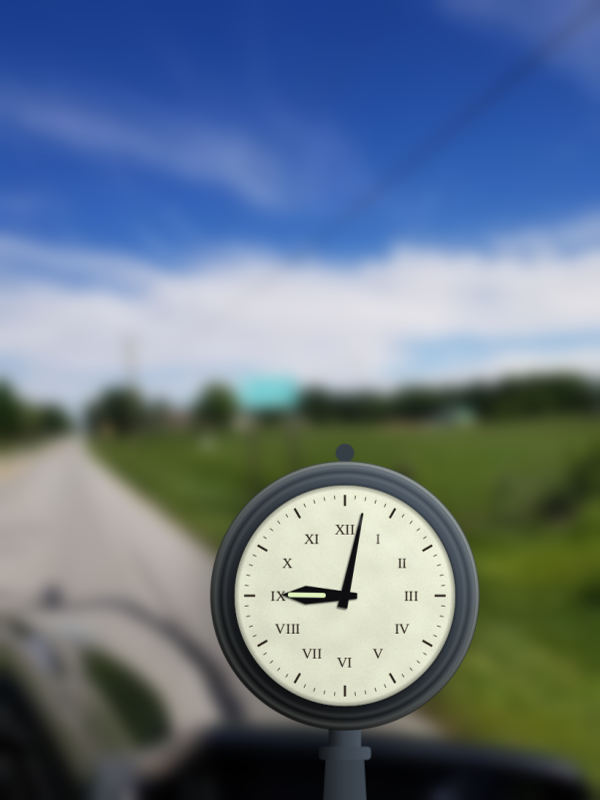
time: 9:02
